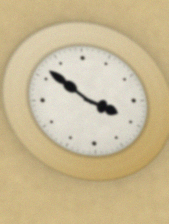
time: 3:52
